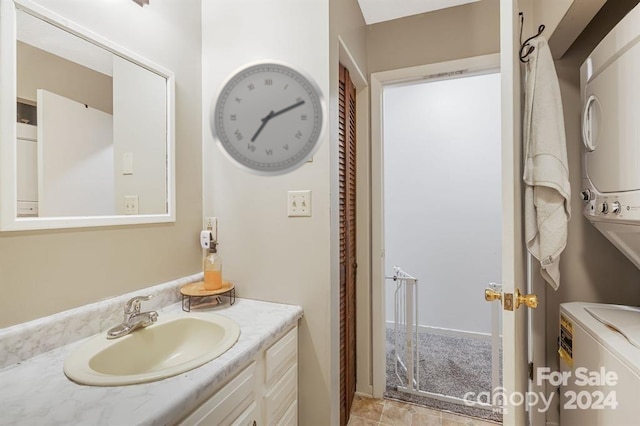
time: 7:11
